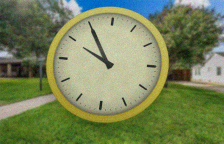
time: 9:55
